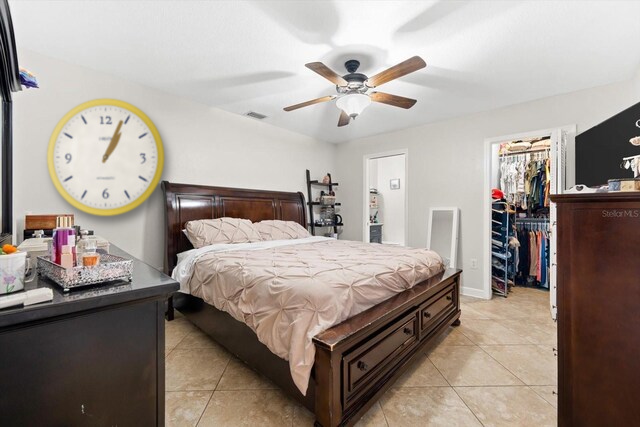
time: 1:04
